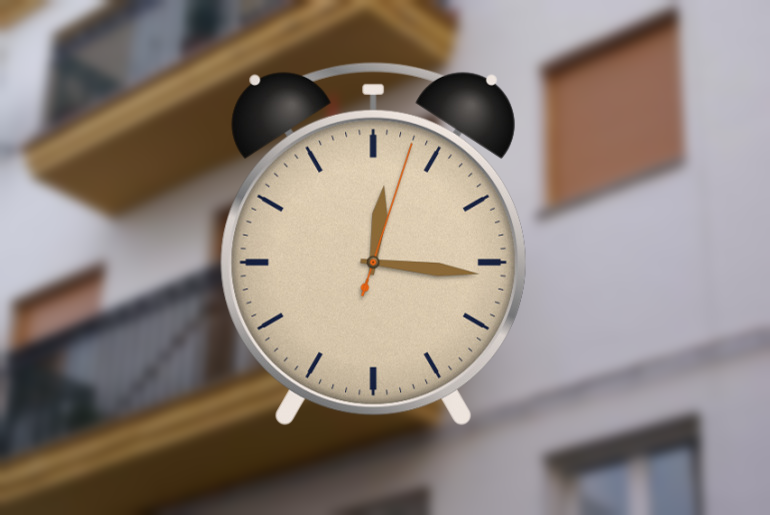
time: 12:16:03
